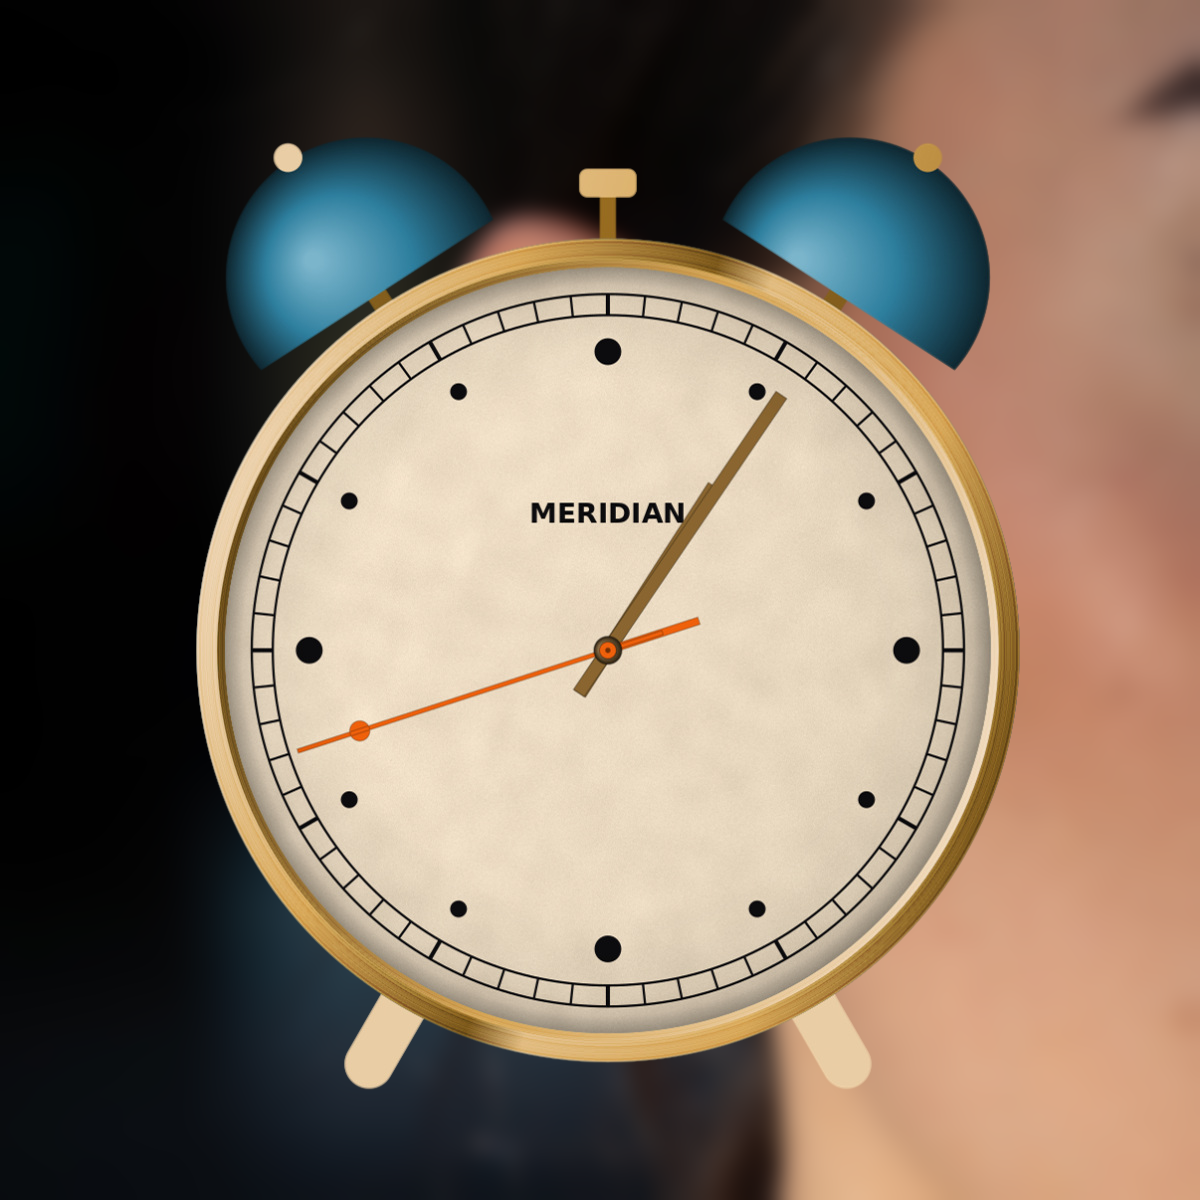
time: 1:05:42
